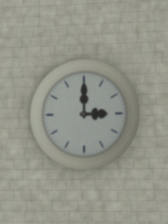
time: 3:00
